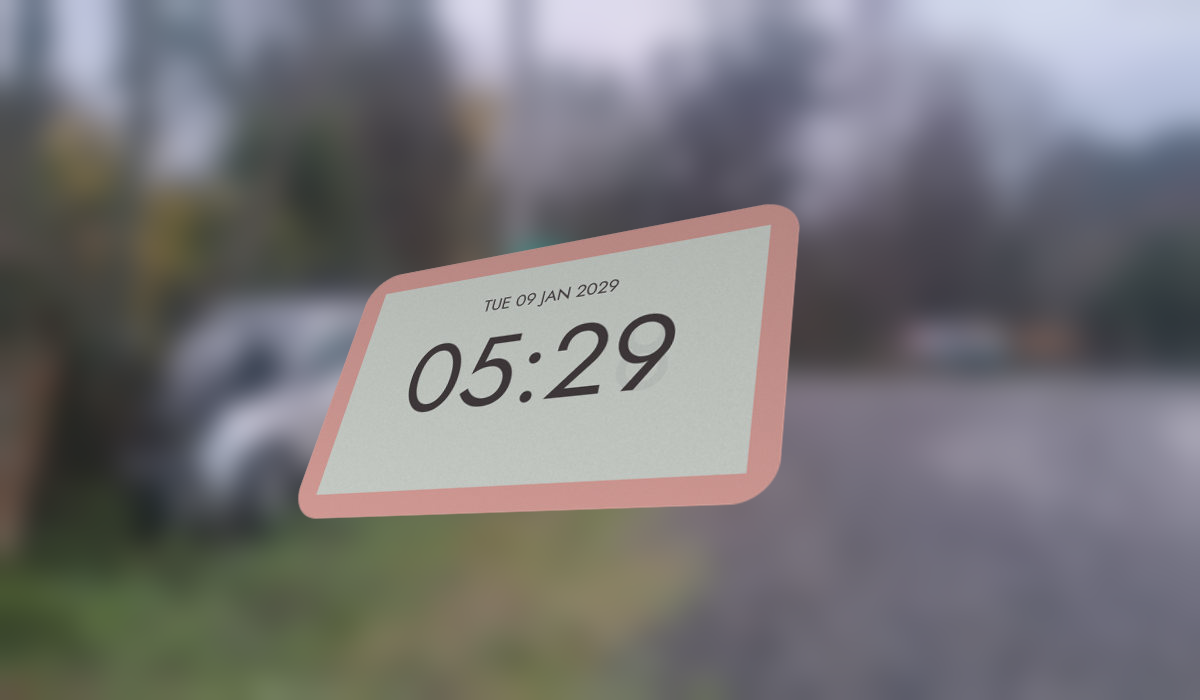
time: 5:29
